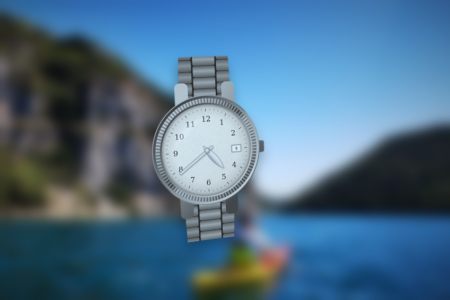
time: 4:39
